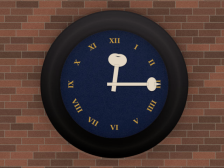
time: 12:15
